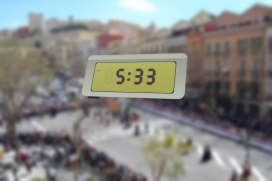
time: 5:33
